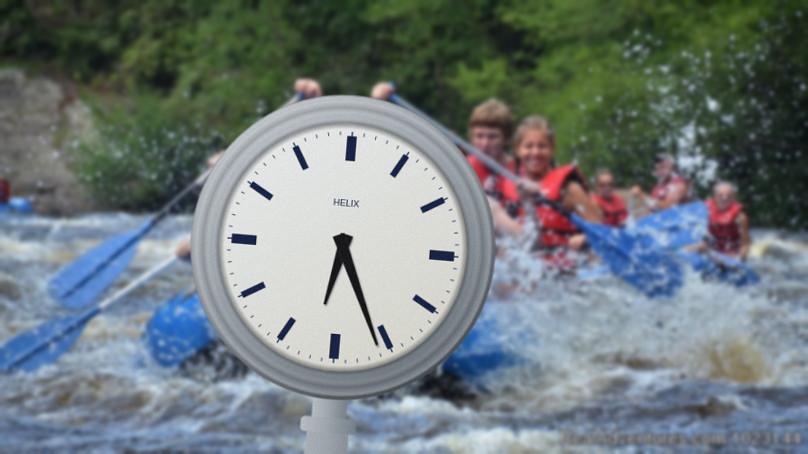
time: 6:26
